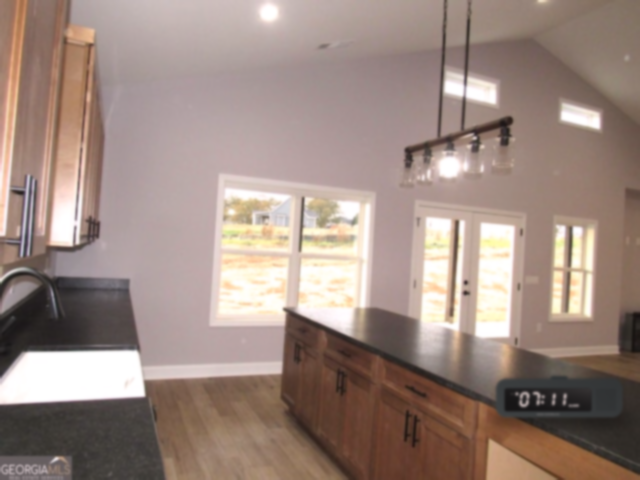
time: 7:11
